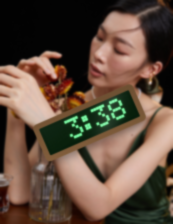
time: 3:38
